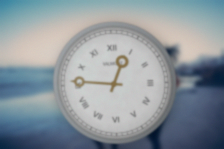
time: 12:46
